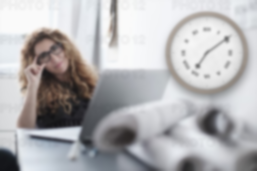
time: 7:09
